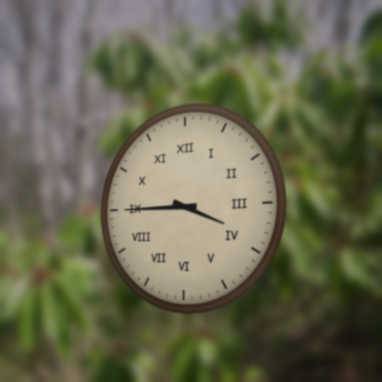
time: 3:45
